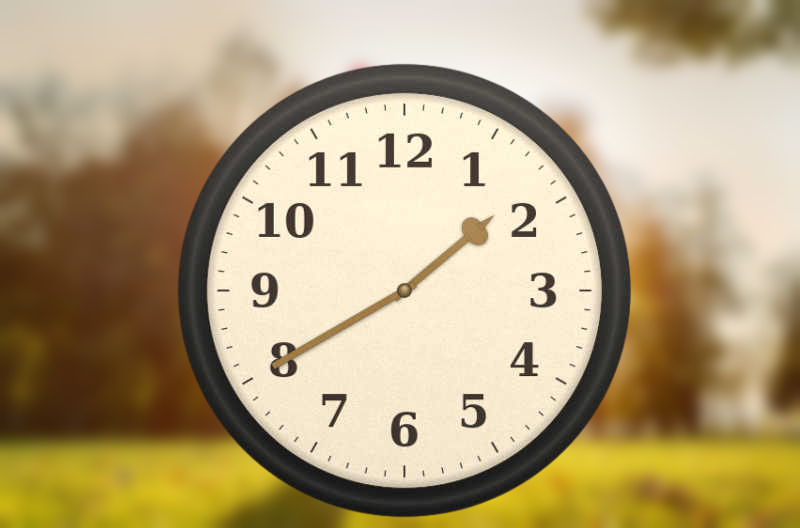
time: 1:40
